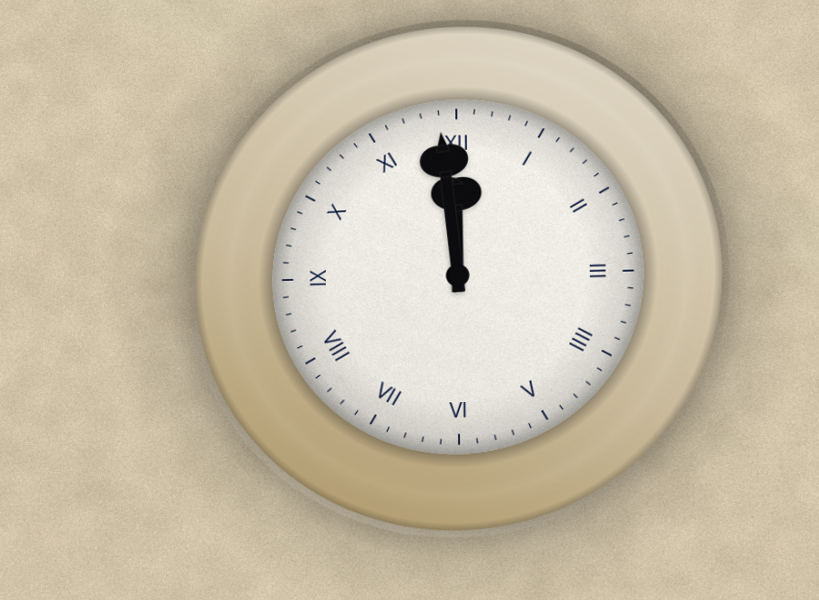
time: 11:59
